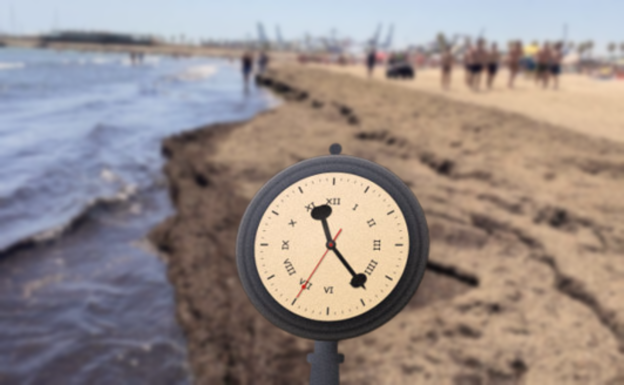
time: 11:23:35
